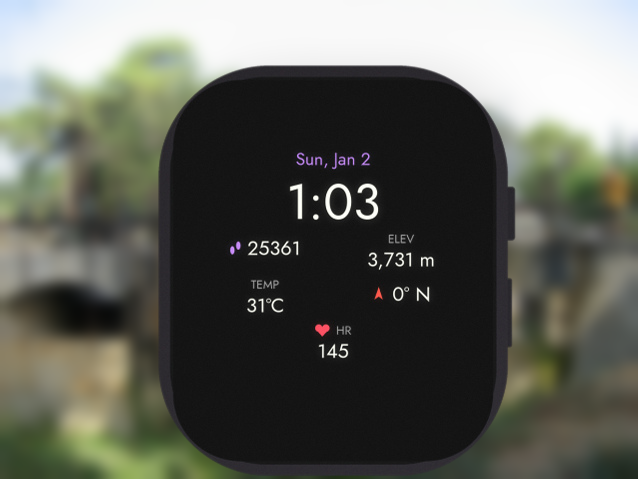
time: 1:03
